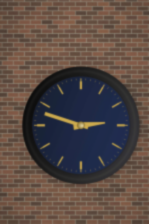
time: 2:48
